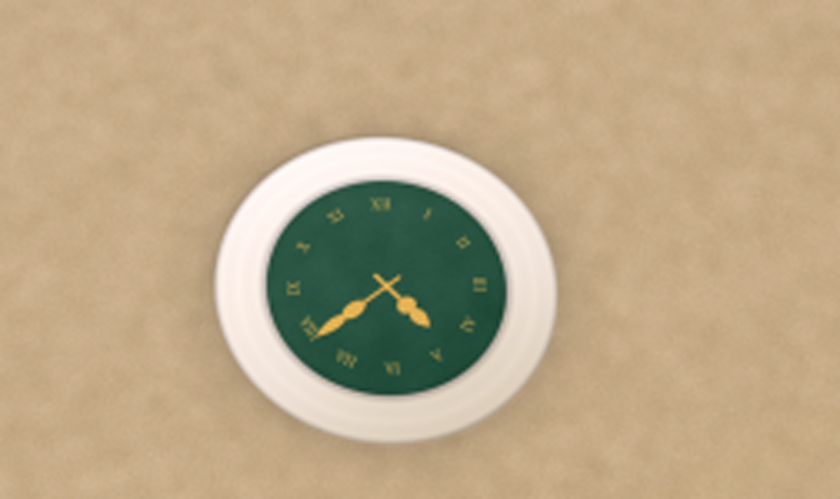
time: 4:39
